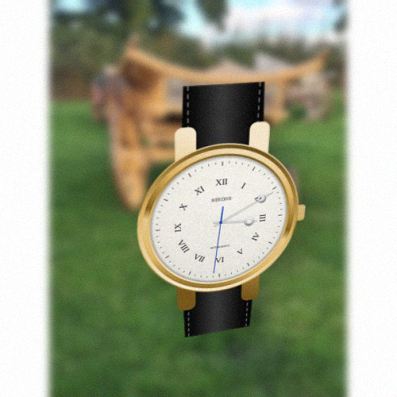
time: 3:10:31
